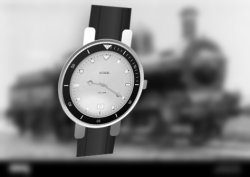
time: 9:20
